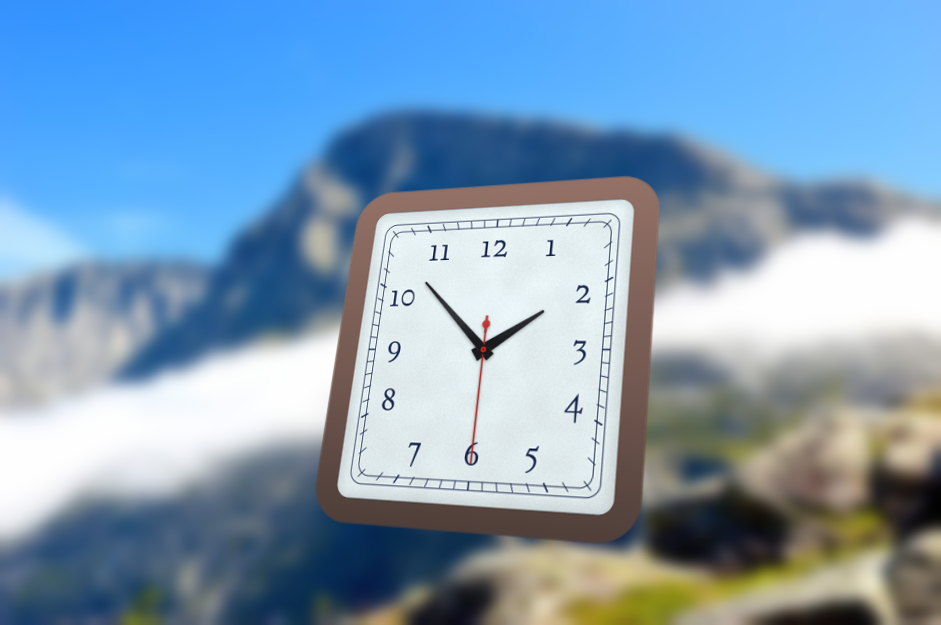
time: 1:52:30
